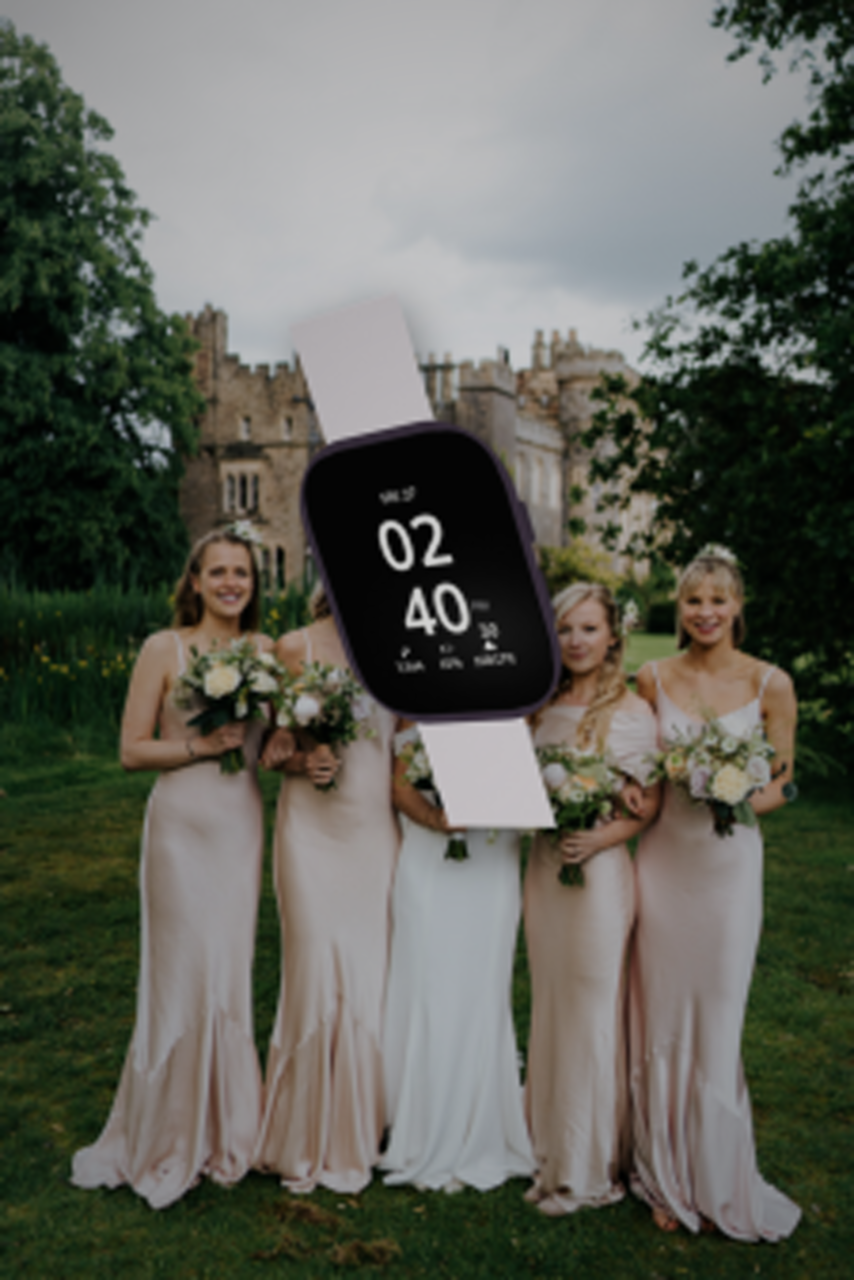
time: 2:40
